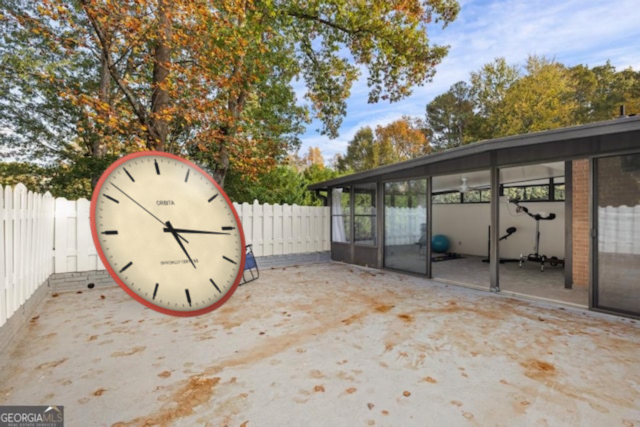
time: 5:15:52
